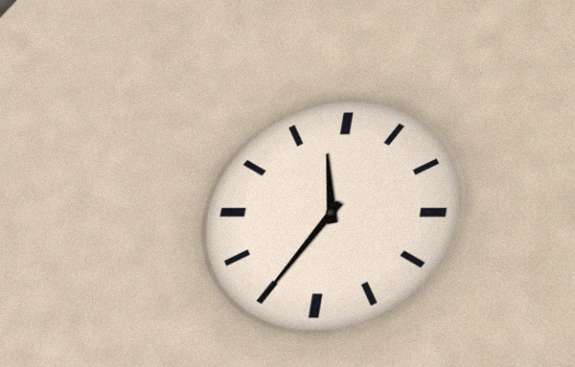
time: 11:35
